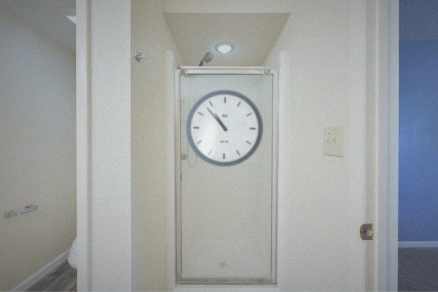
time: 10:53
